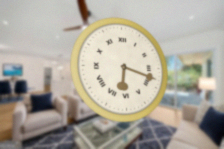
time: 6:18
